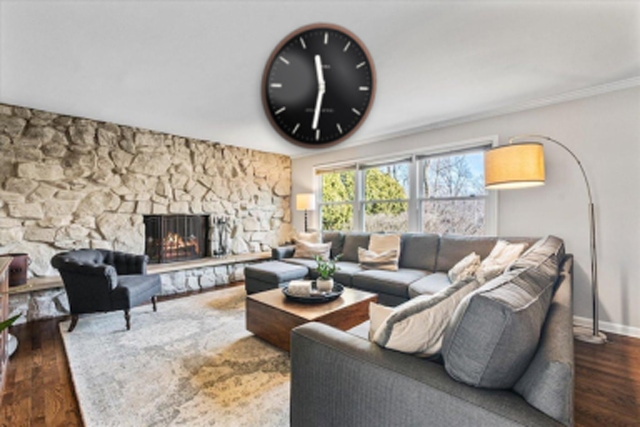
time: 11:31
